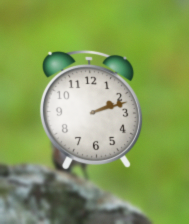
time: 2:12
